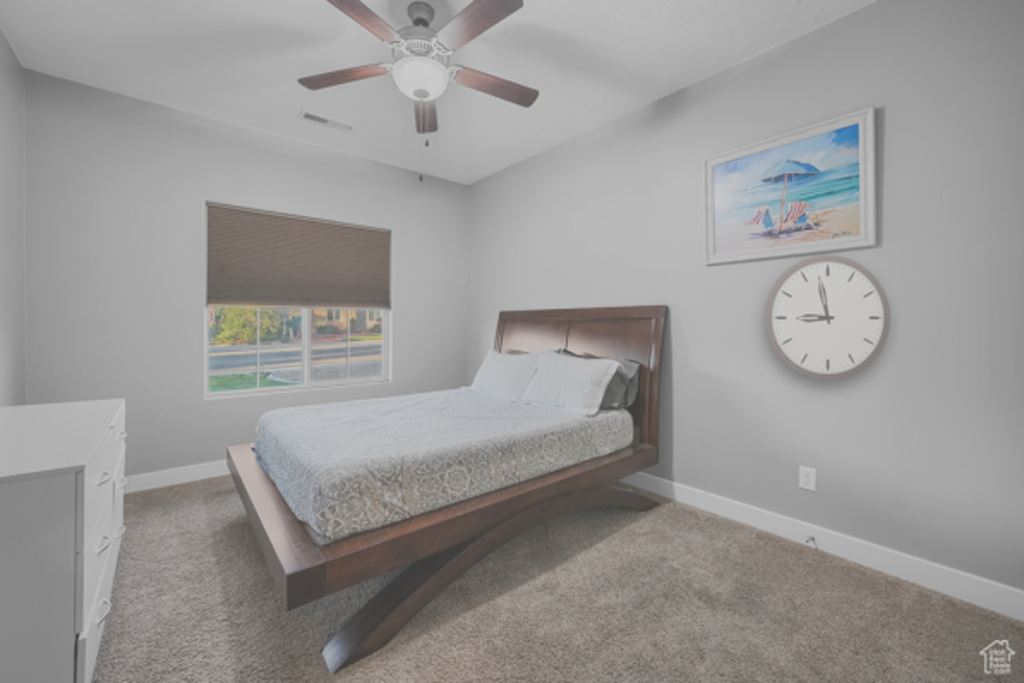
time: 8:58
